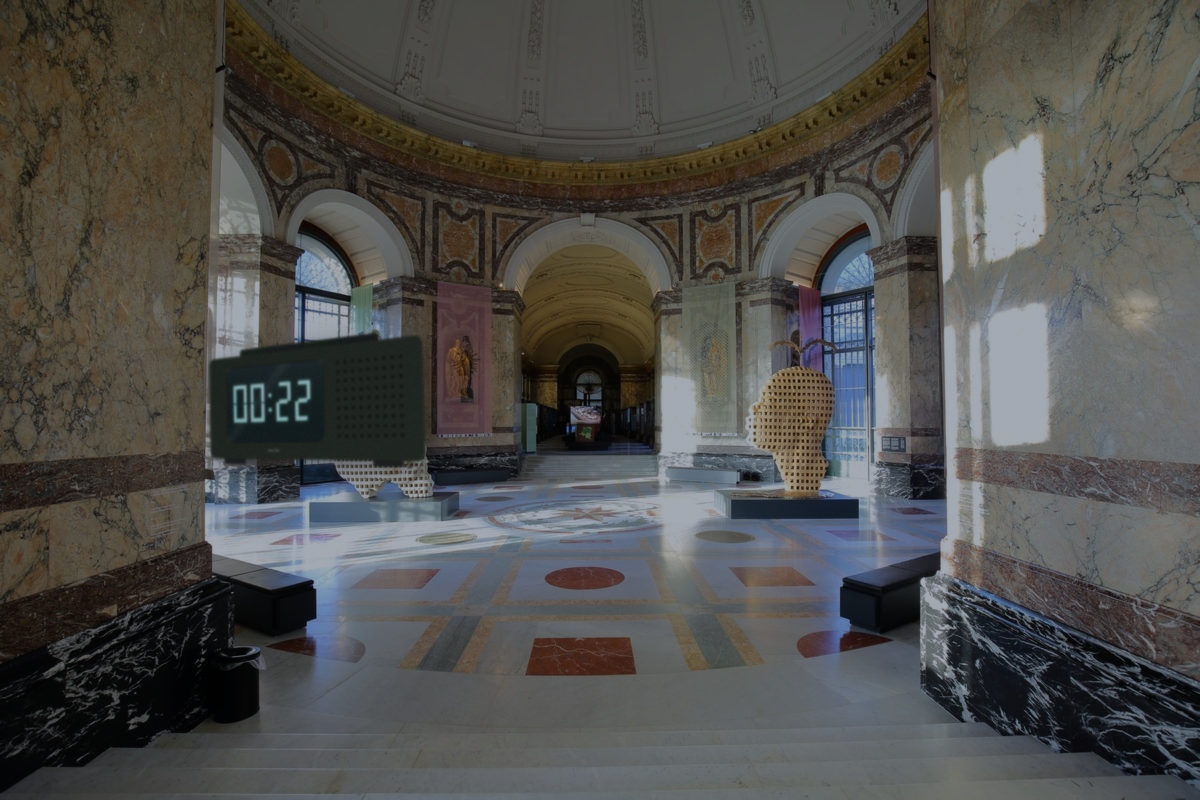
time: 0:22
